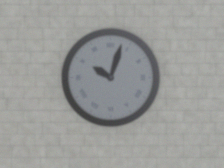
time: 10:03
